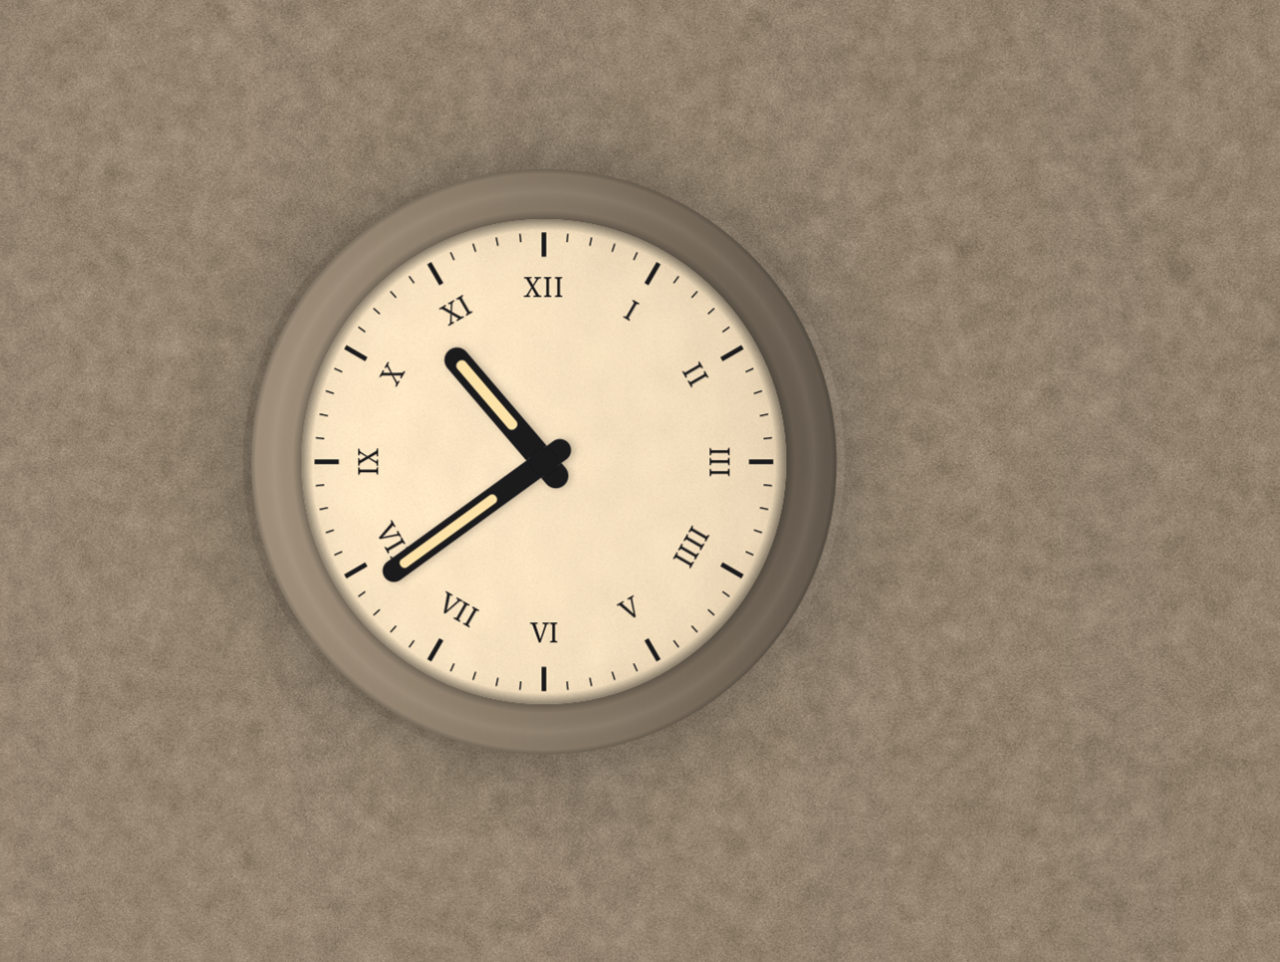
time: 10:39
